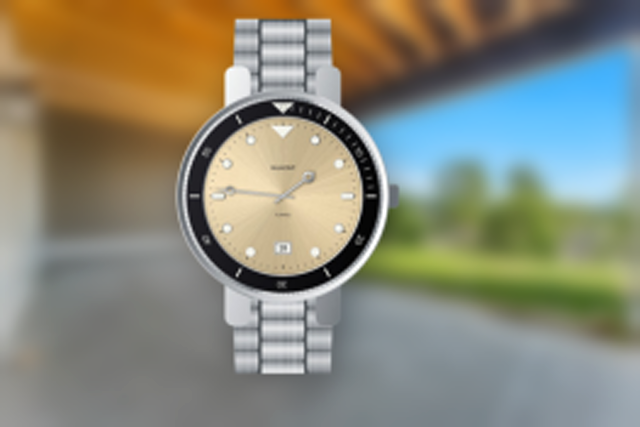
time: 1:46
